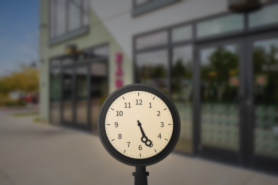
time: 5:26
